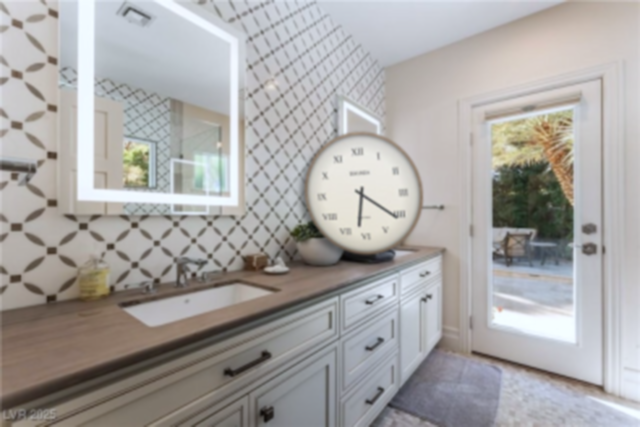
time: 6:21
